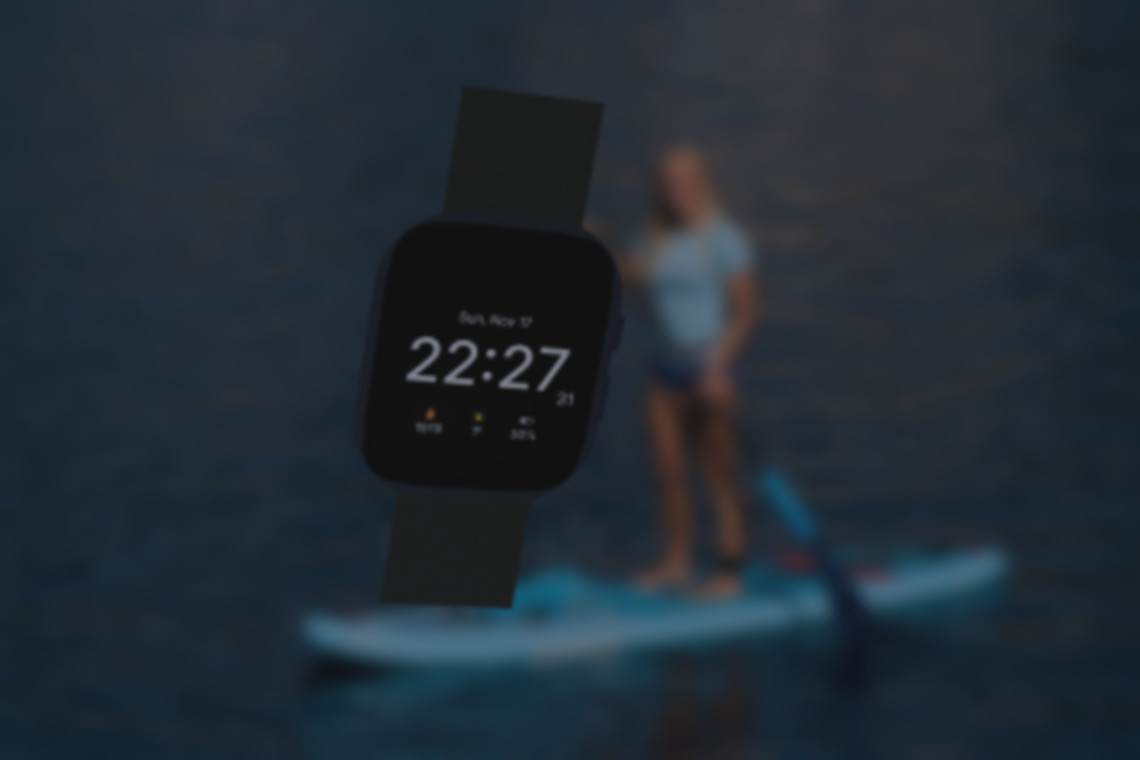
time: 22:27
